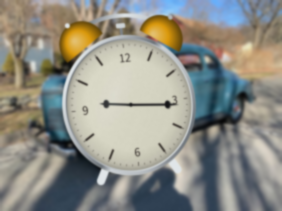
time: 9:16
